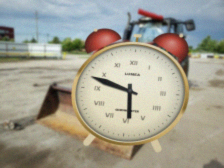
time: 5:48
